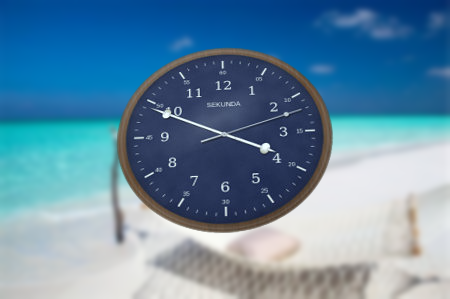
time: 3:49:12
